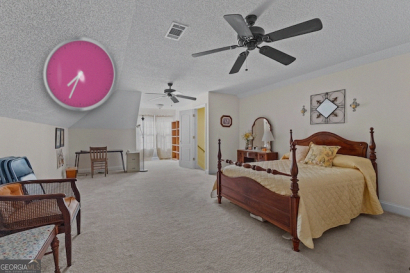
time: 7:34
